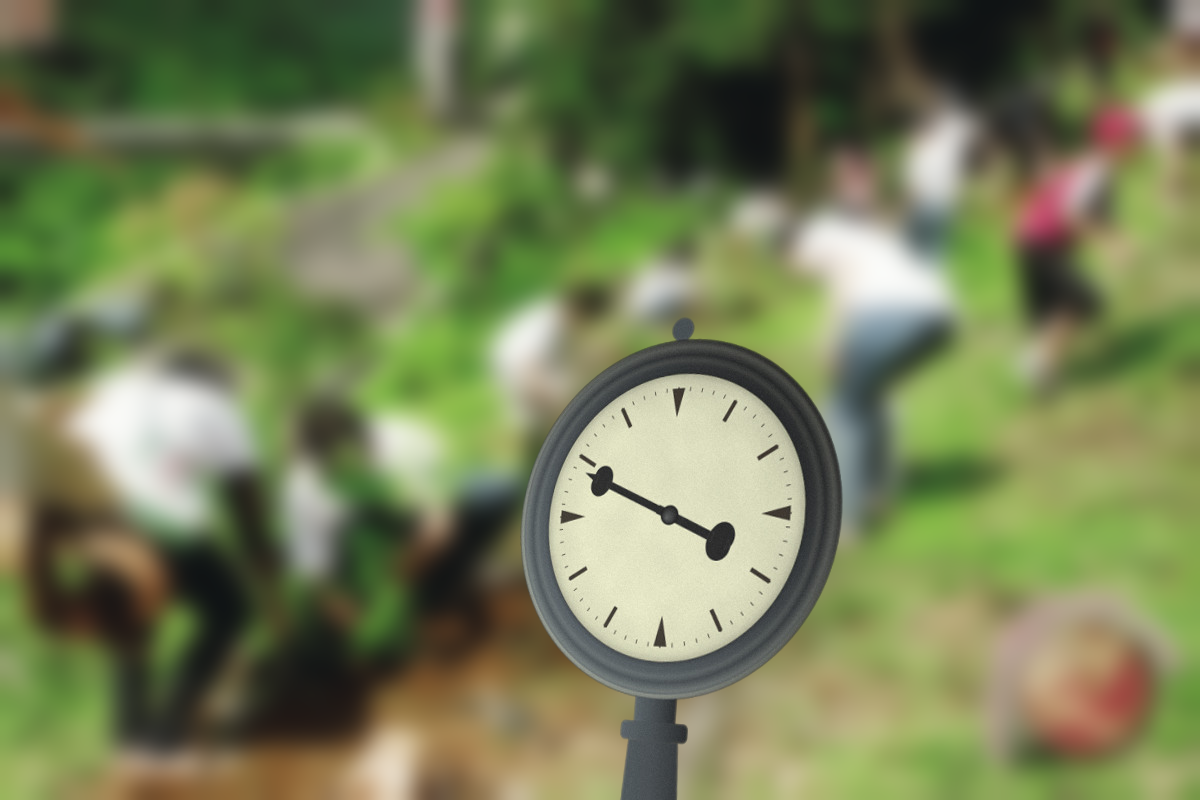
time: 3:49
